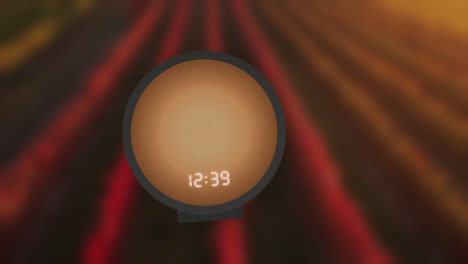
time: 12:39
